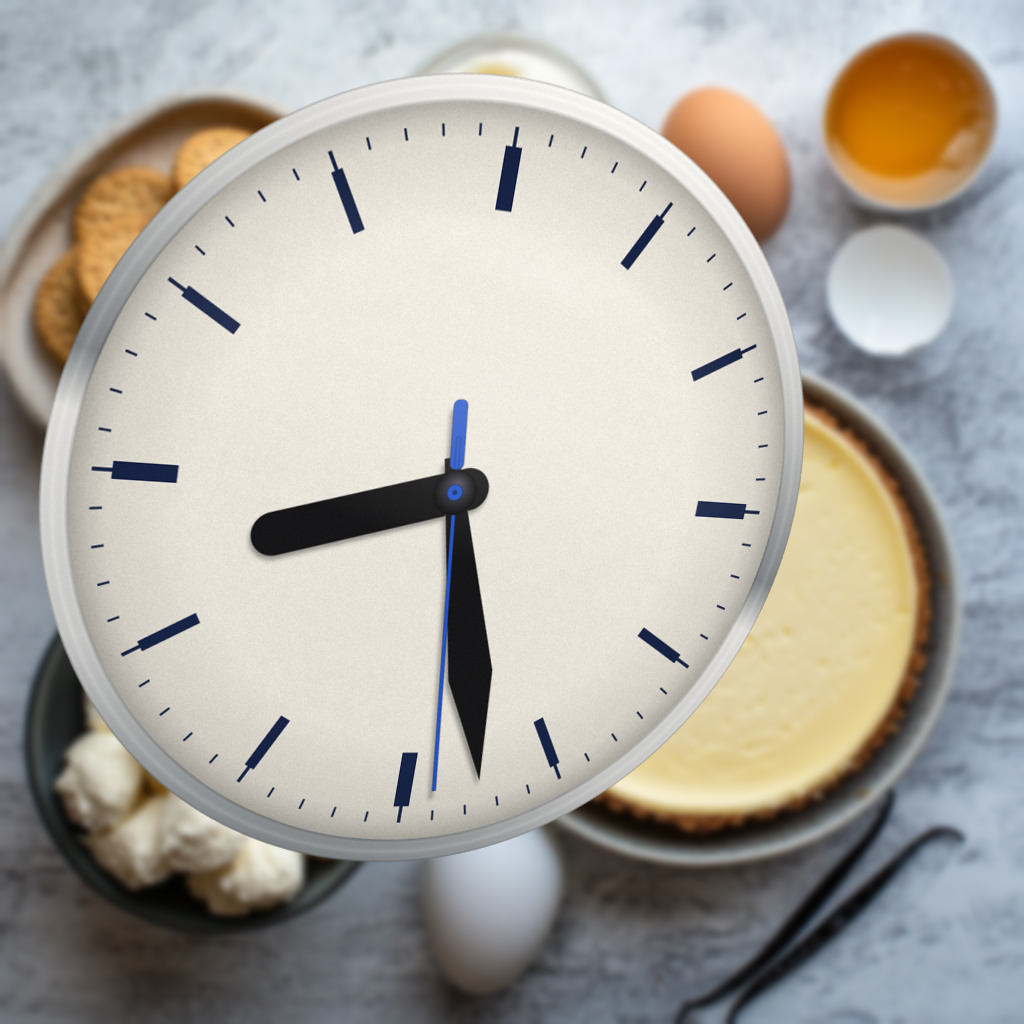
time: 8:27:29
